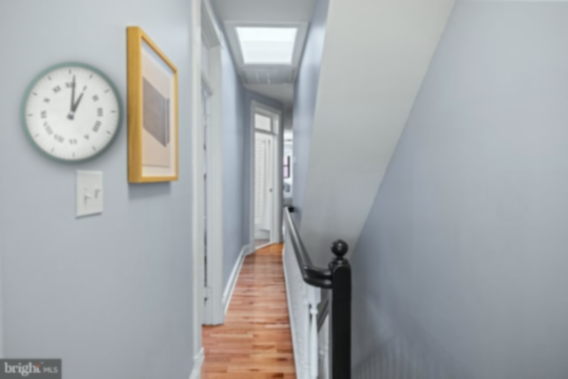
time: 1:01
